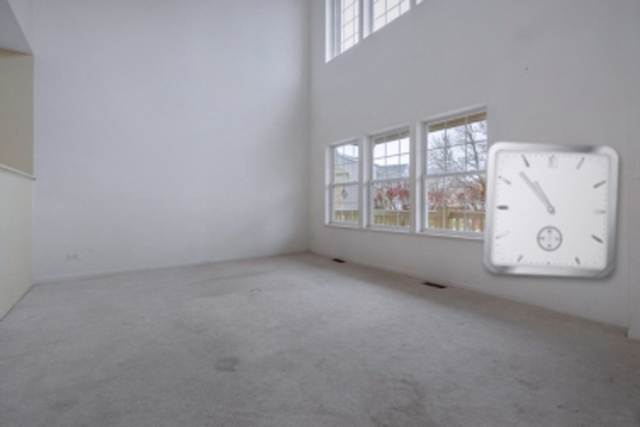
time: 10:53
